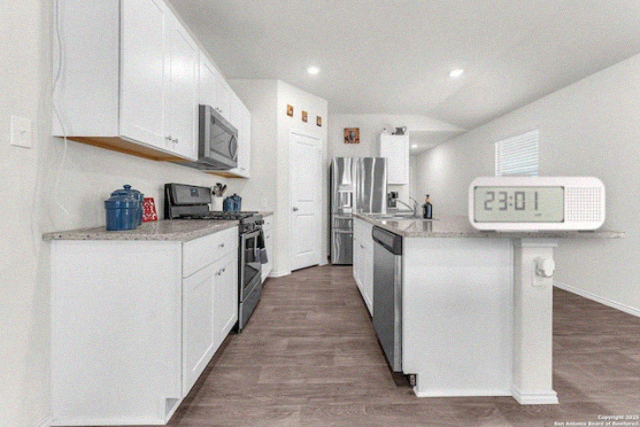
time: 23:01
